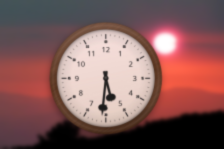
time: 5:31
